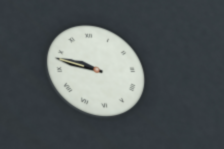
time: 9:48
